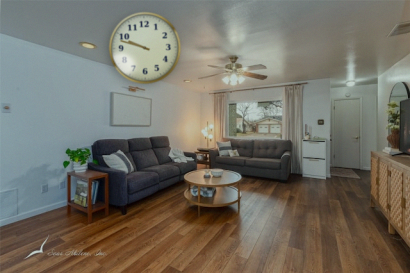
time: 9:48
